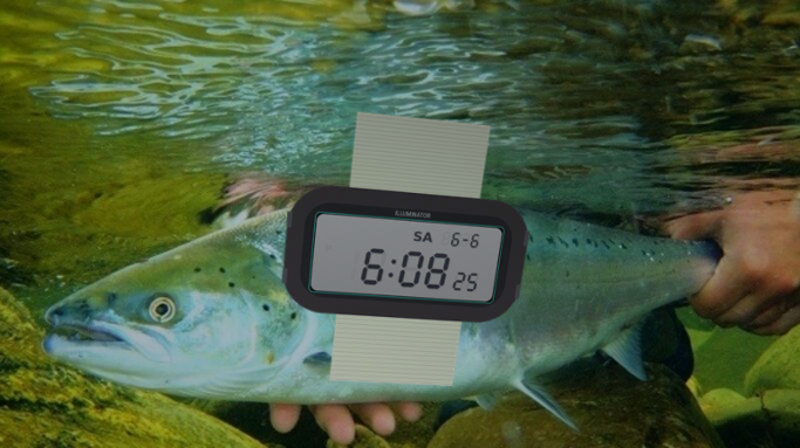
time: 6:08:25
